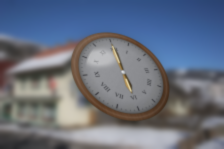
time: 6:00
